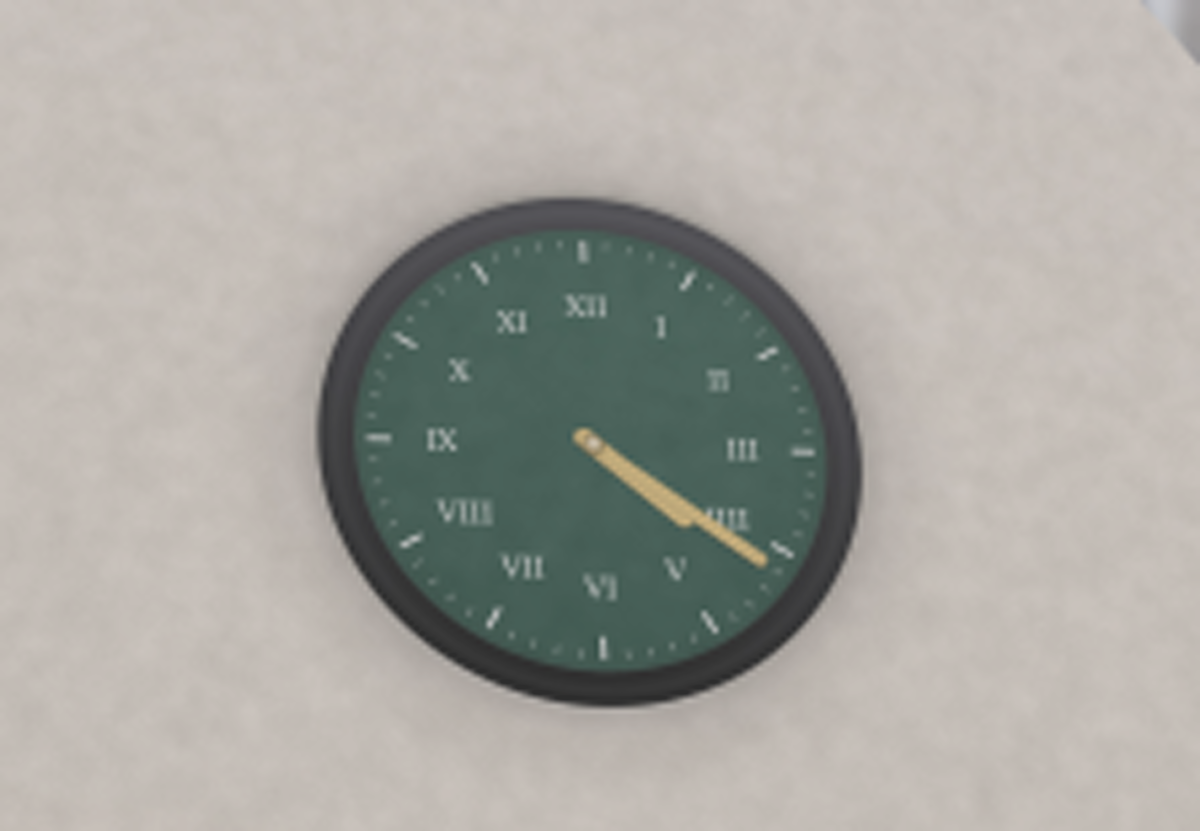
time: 4:21
